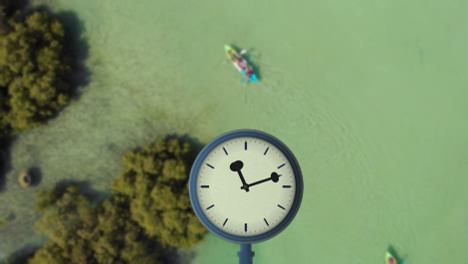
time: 11:12
